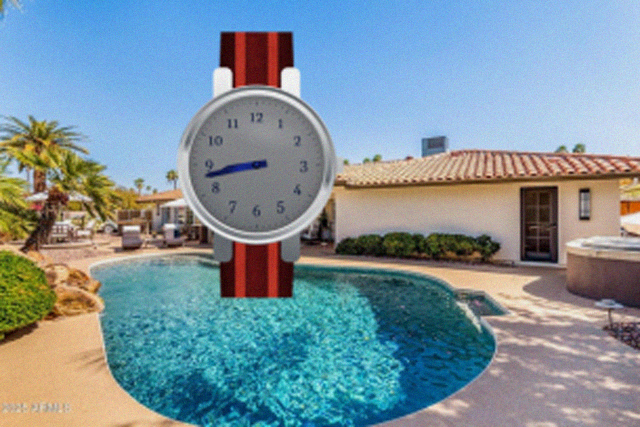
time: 8:43
